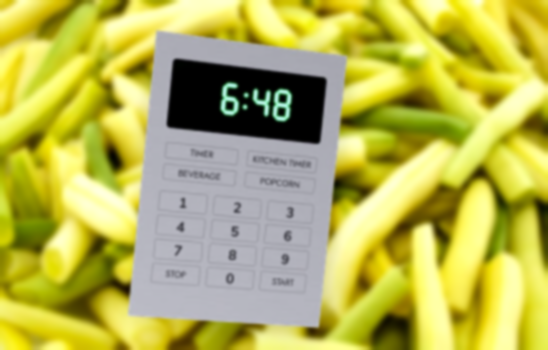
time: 6:48
